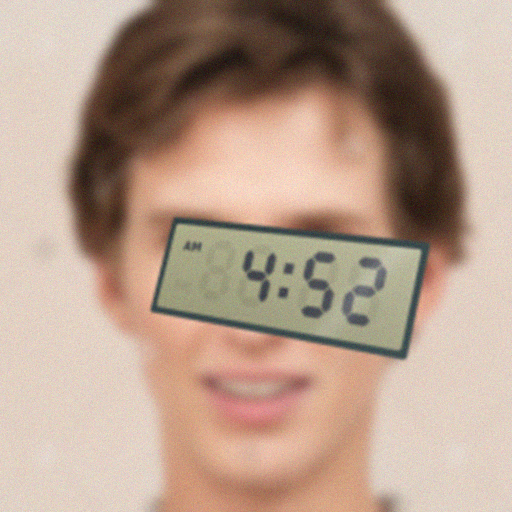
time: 4:52
